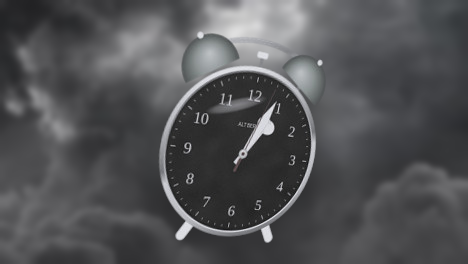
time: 1:04:03
